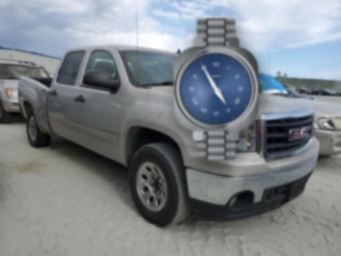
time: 4:55
